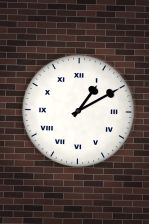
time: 1:10
